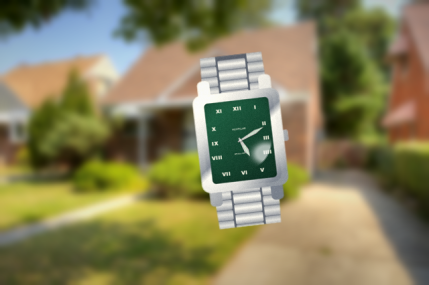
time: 5:11
